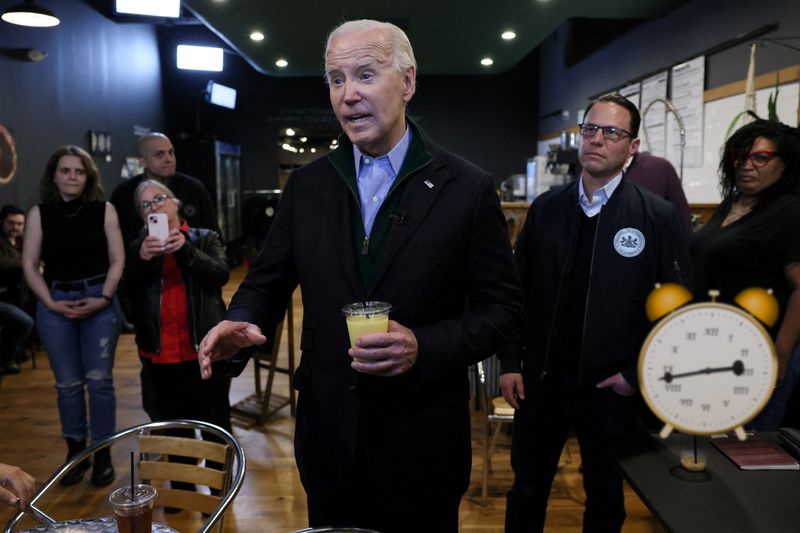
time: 2:43
